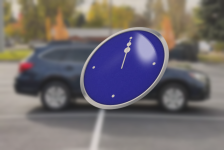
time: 12:00
